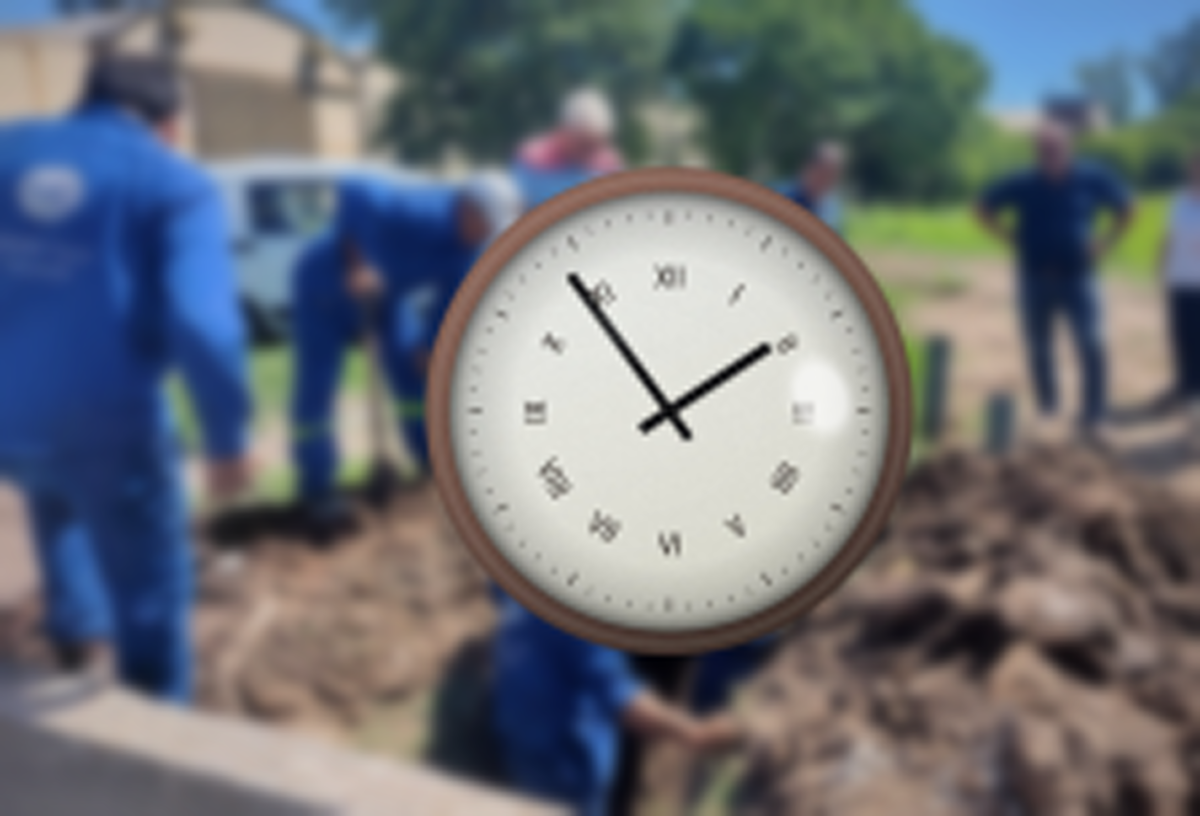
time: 1:54
